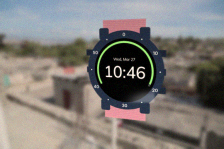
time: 10:46
